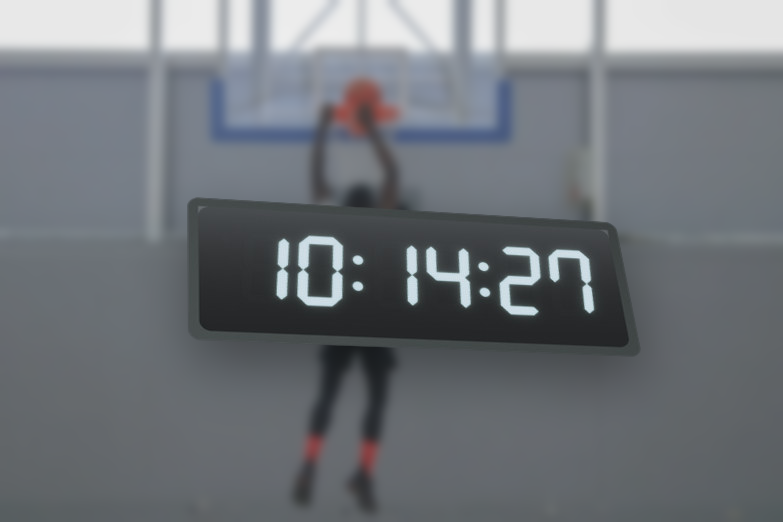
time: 10:14:27
